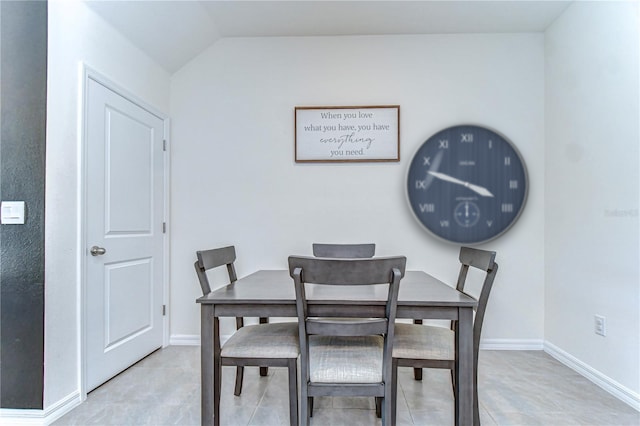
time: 3:48
